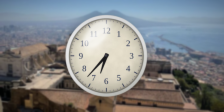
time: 6:37
